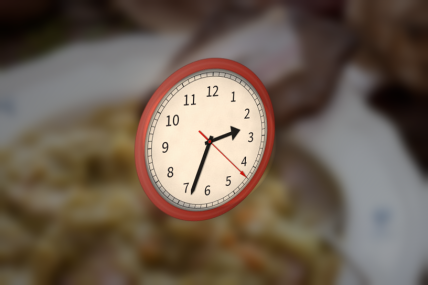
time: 2:33:22
